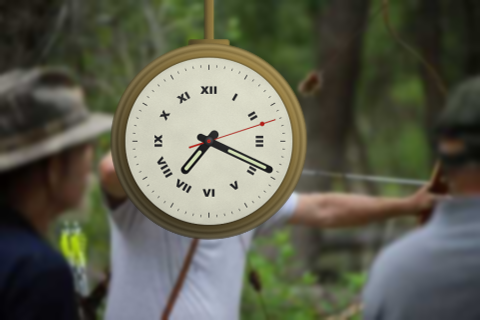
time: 7:19:12
